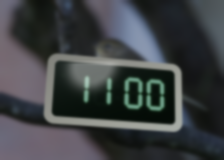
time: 11:00
